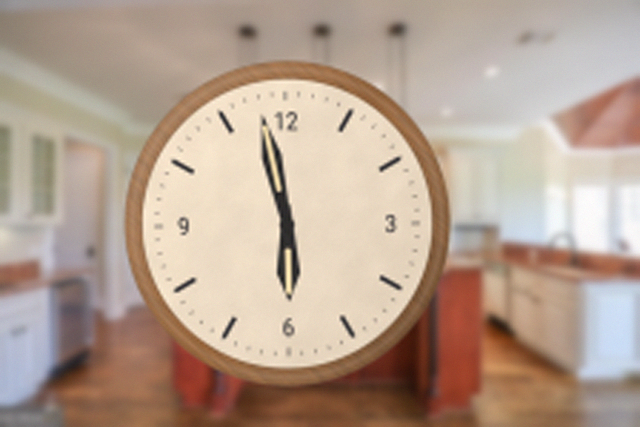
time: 5:58
